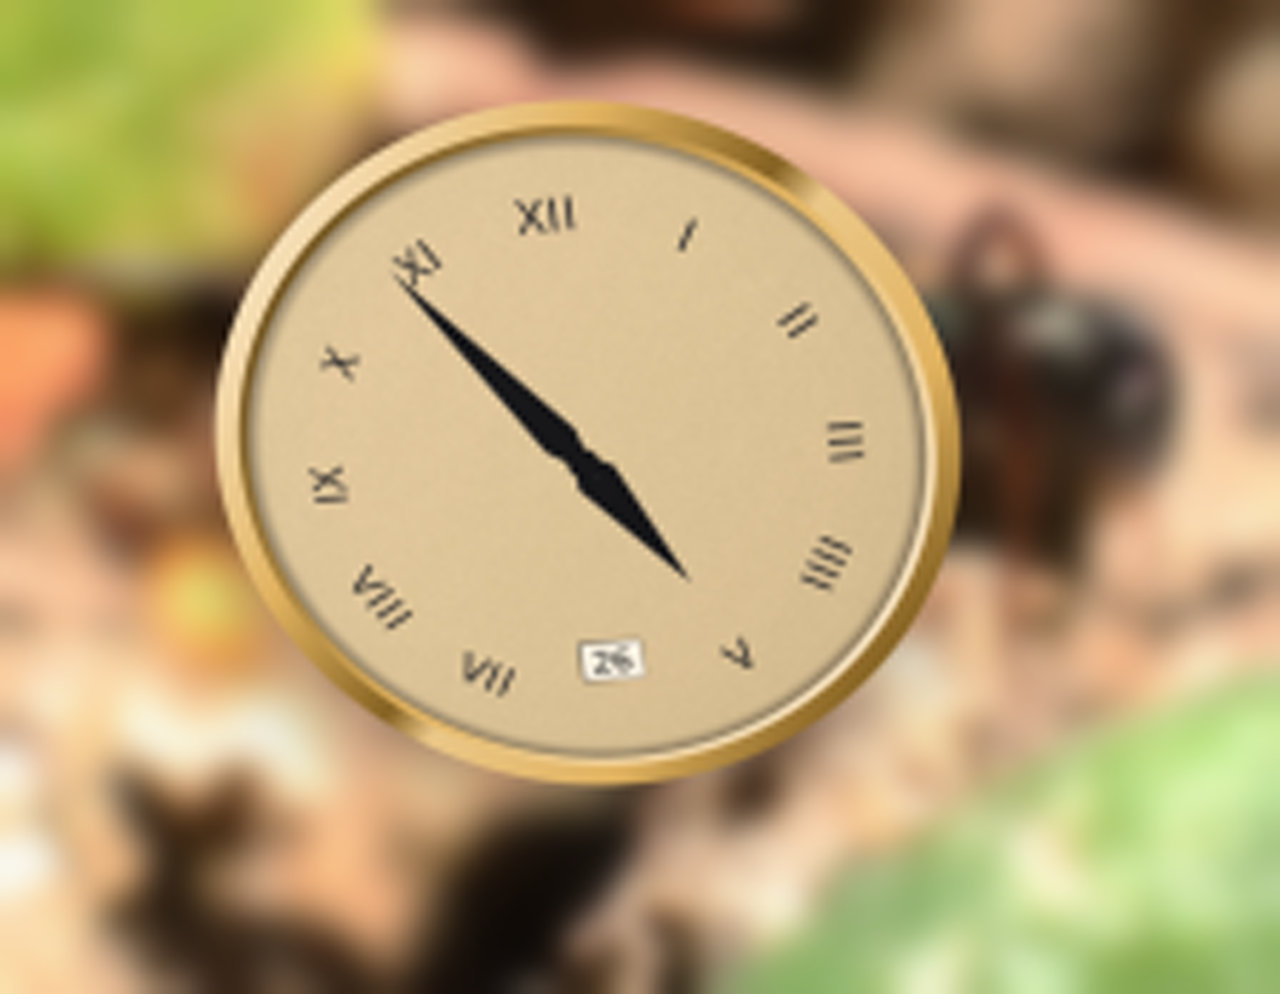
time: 4:54
